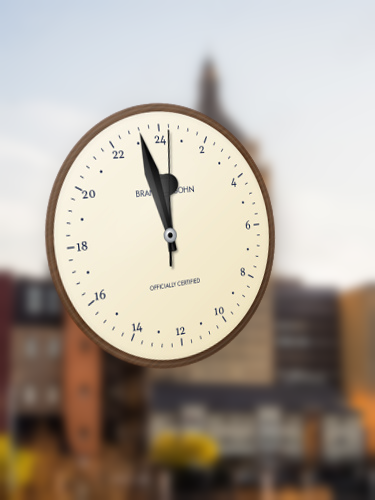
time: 23:58:01
